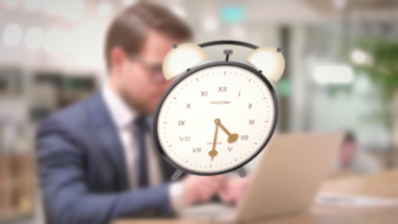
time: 4:30
